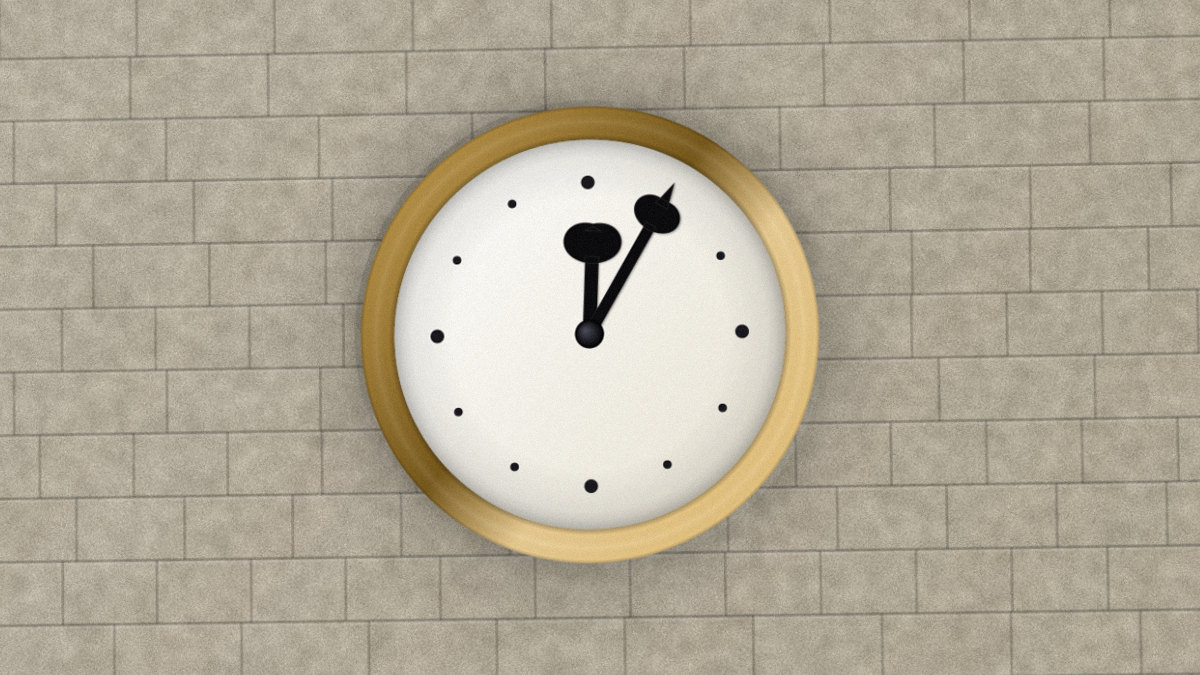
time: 12:05
